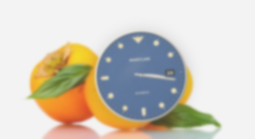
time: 3:17
